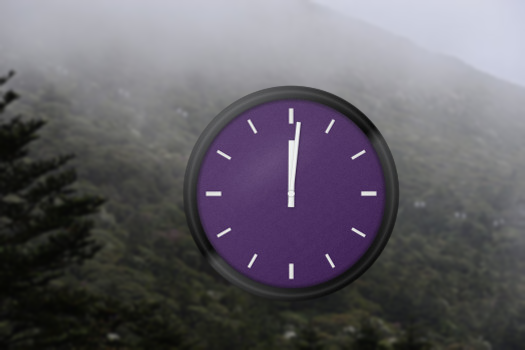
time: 12:01
